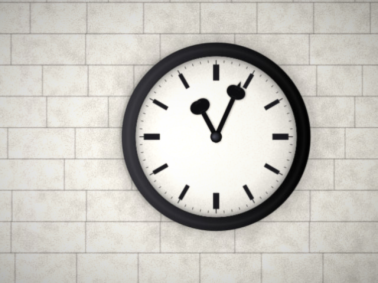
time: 11:04
